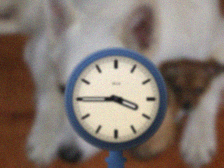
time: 3:45
